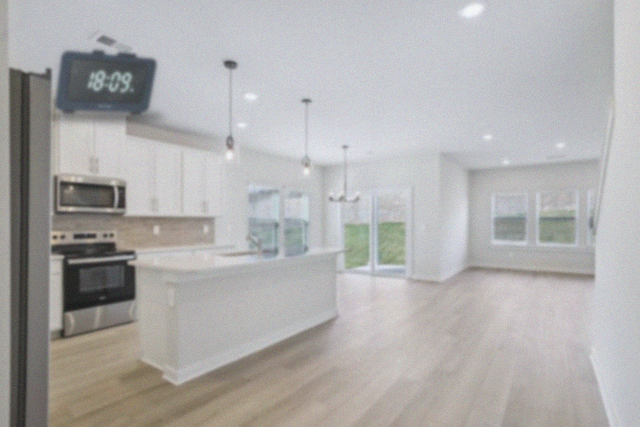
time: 18:09
